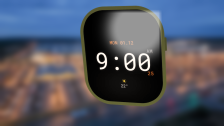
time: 9:00
